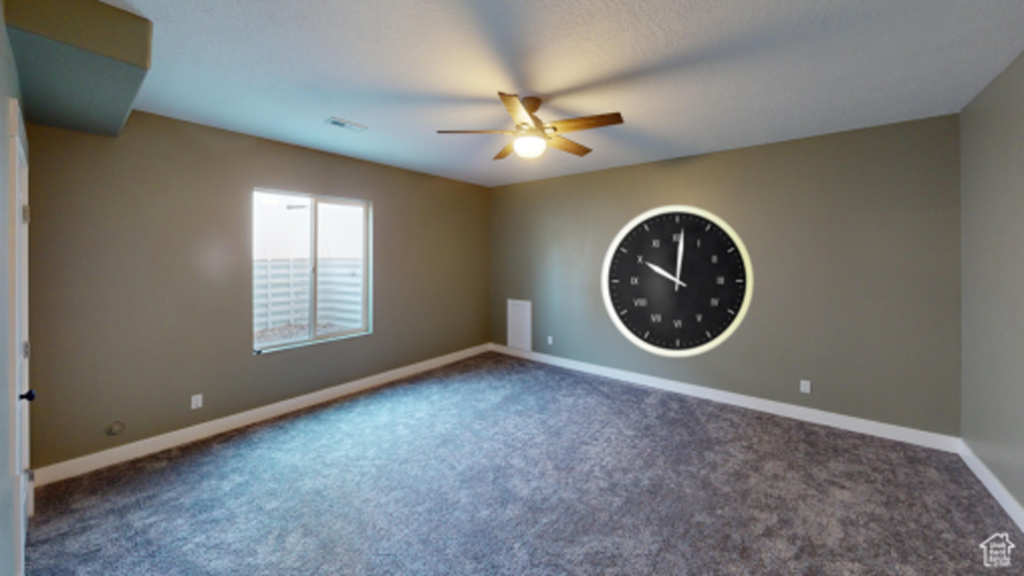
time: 10:01
